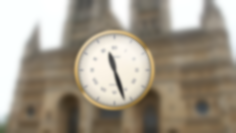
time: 11:27
